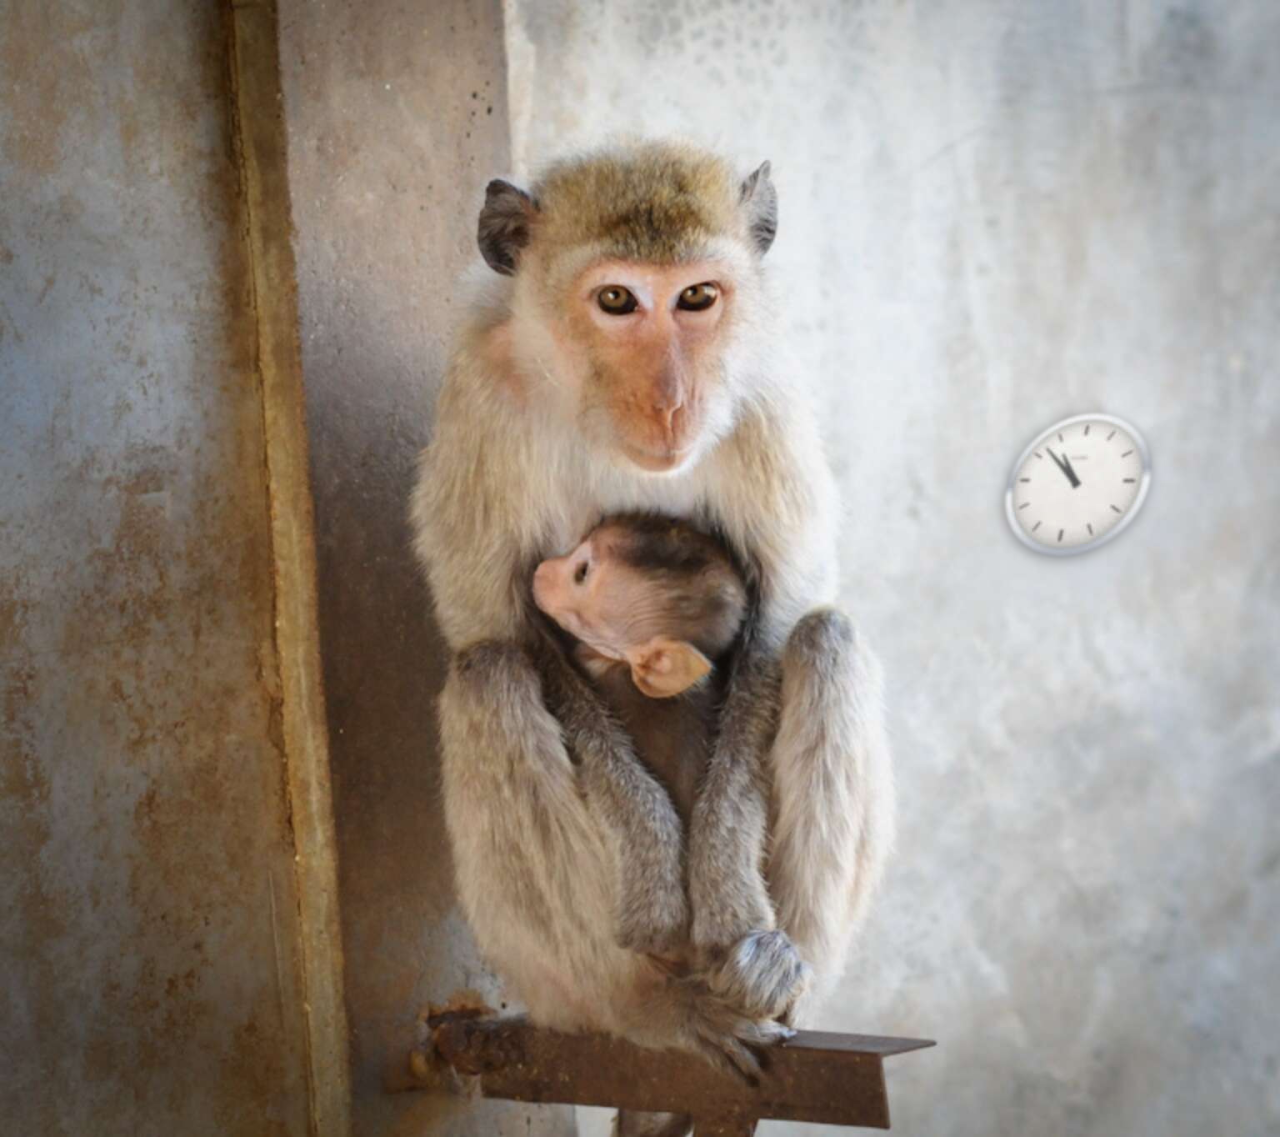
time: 10:52
